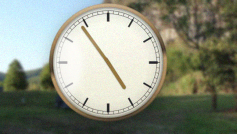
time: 4:54
